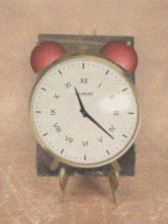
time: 11:22
